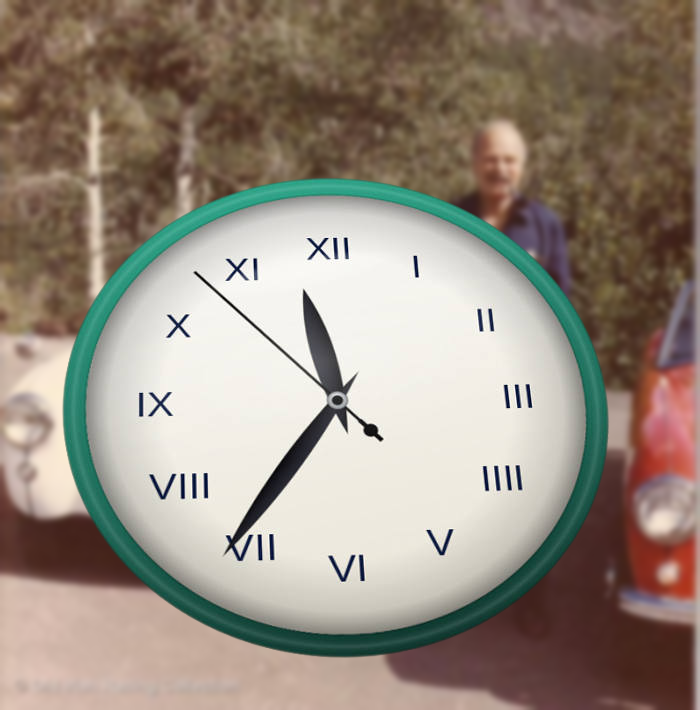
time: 11:35:53
